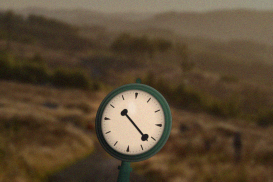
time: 10:22
